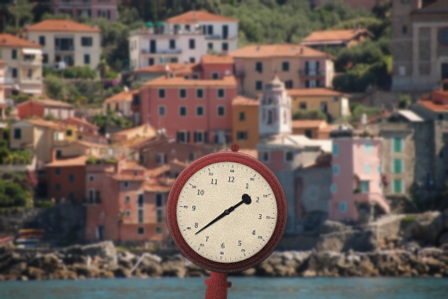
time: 1:38
